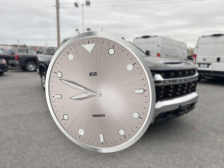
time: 8:49
